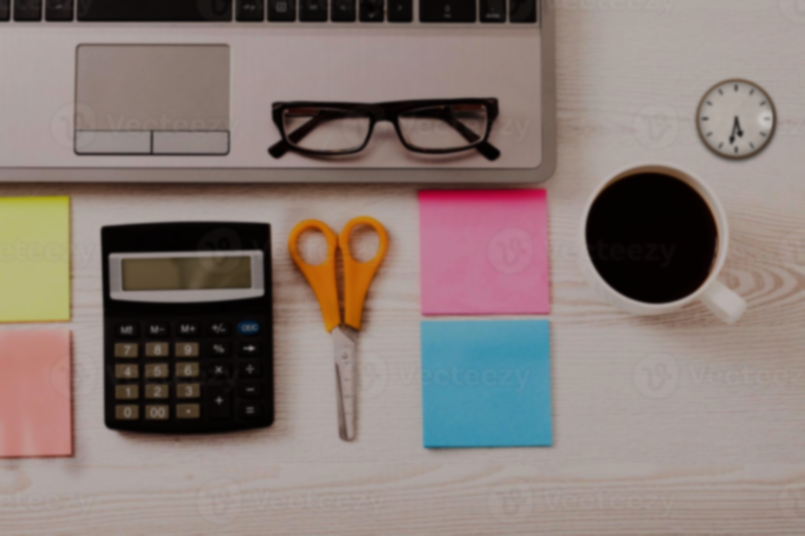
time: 5:32
